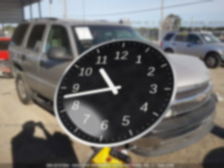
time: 10:43
